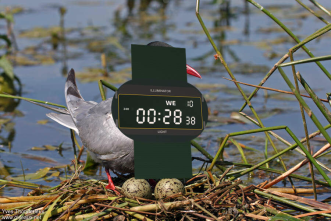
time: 0:28:38
